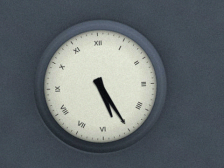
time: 5:25
